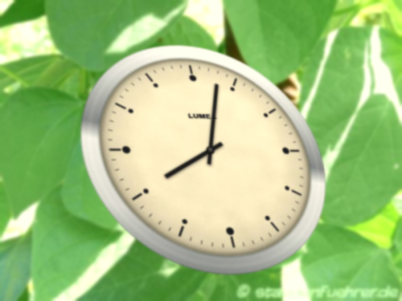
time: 8:03
